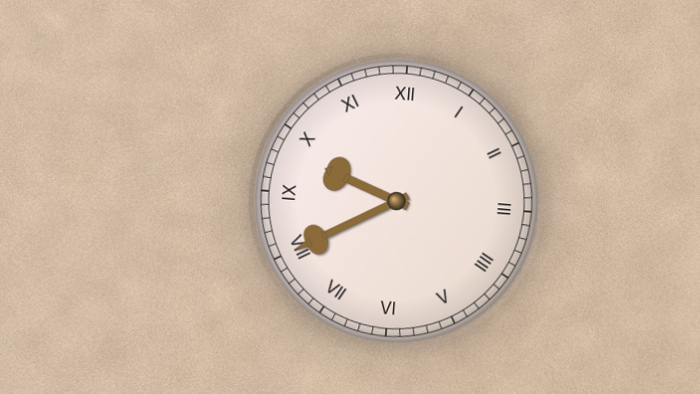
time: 9:40
